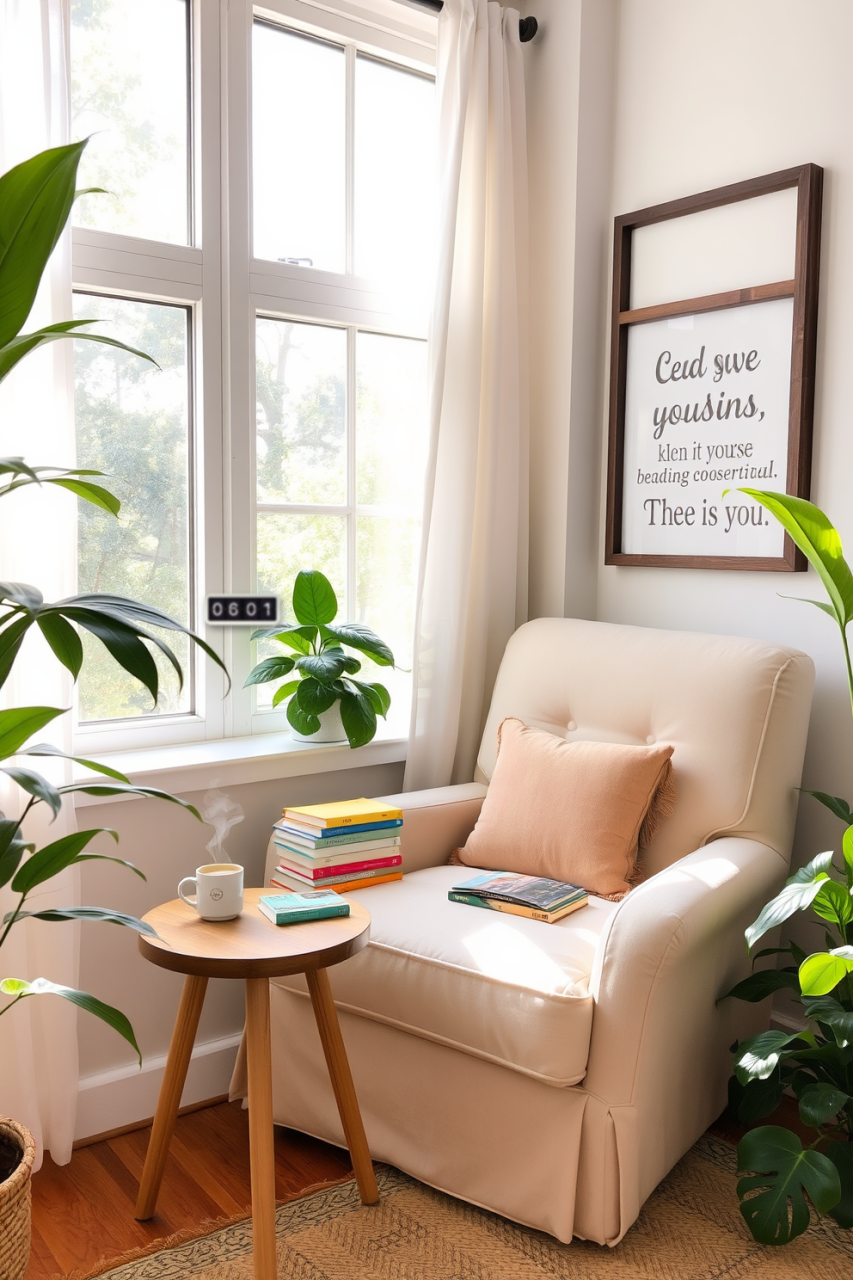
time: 6:01
